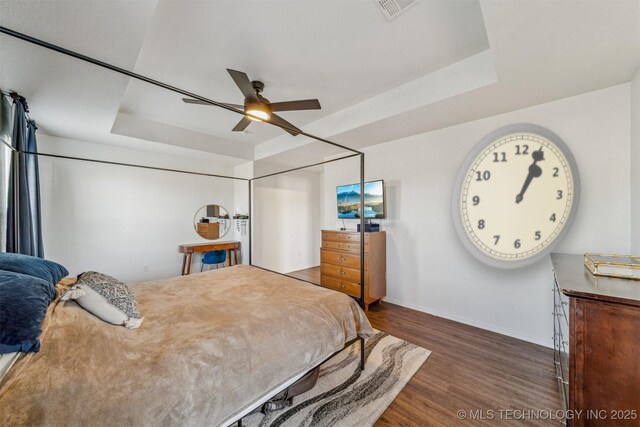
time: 1:04
